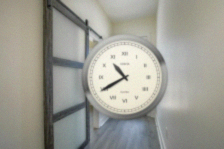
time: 10:40
